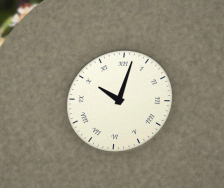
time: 10:02
